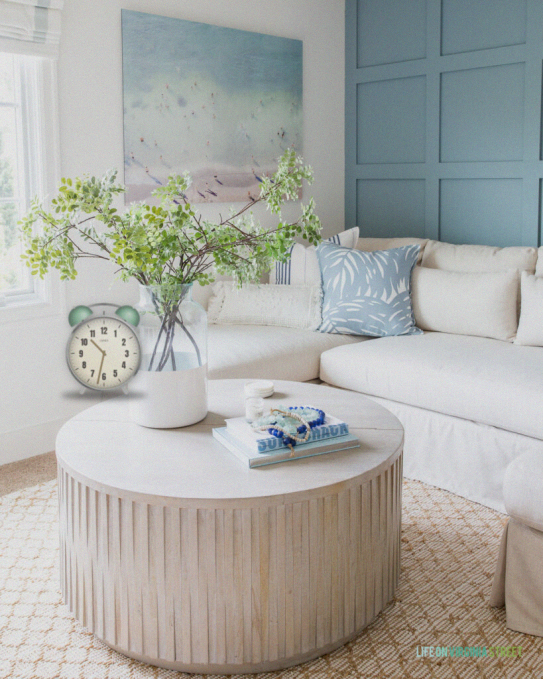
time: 10:32
